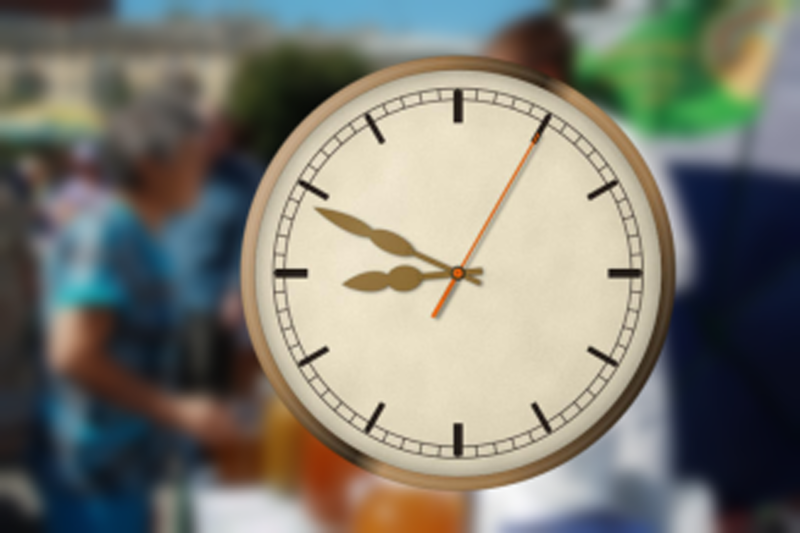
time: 8:49:05
